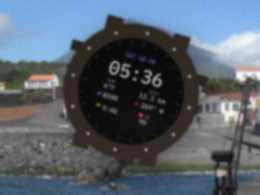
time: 5:36
